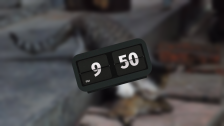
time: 9:50
